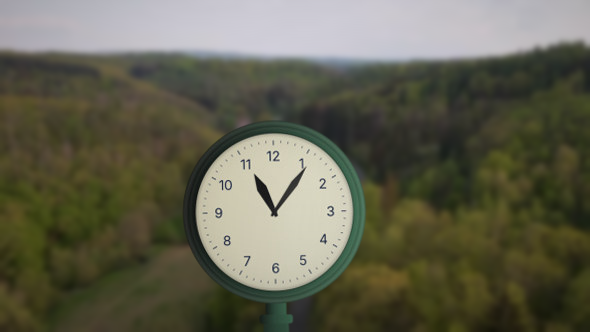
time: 11:06
